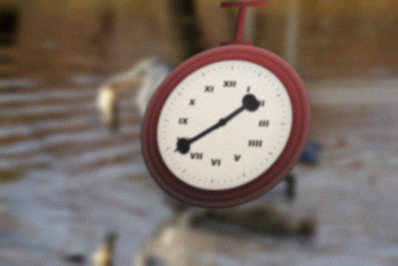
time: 1:39
